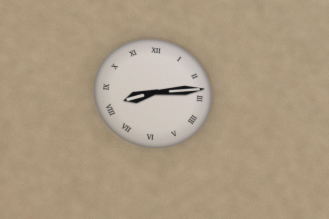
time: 8:13
